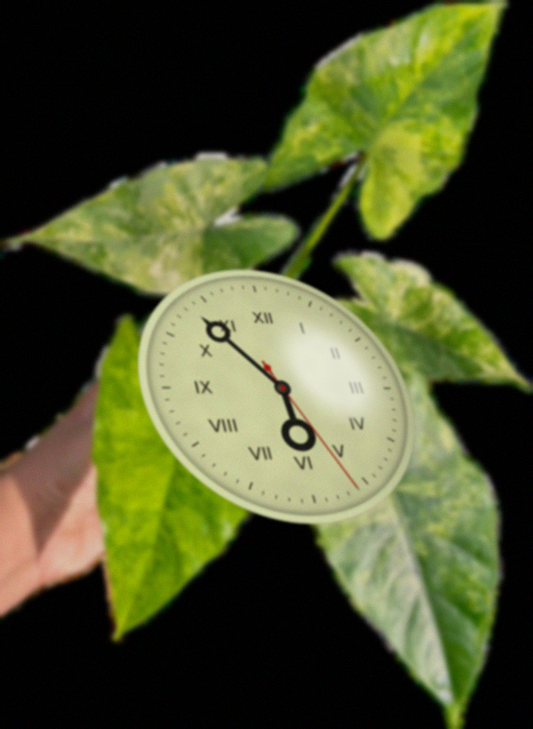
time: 5:53:26
